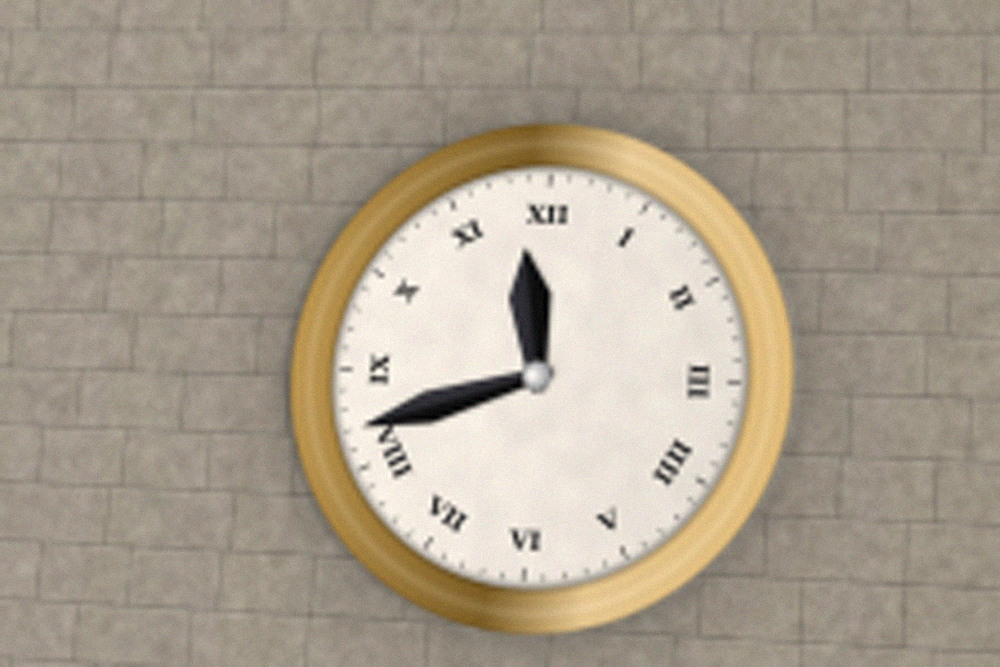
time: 11:42
